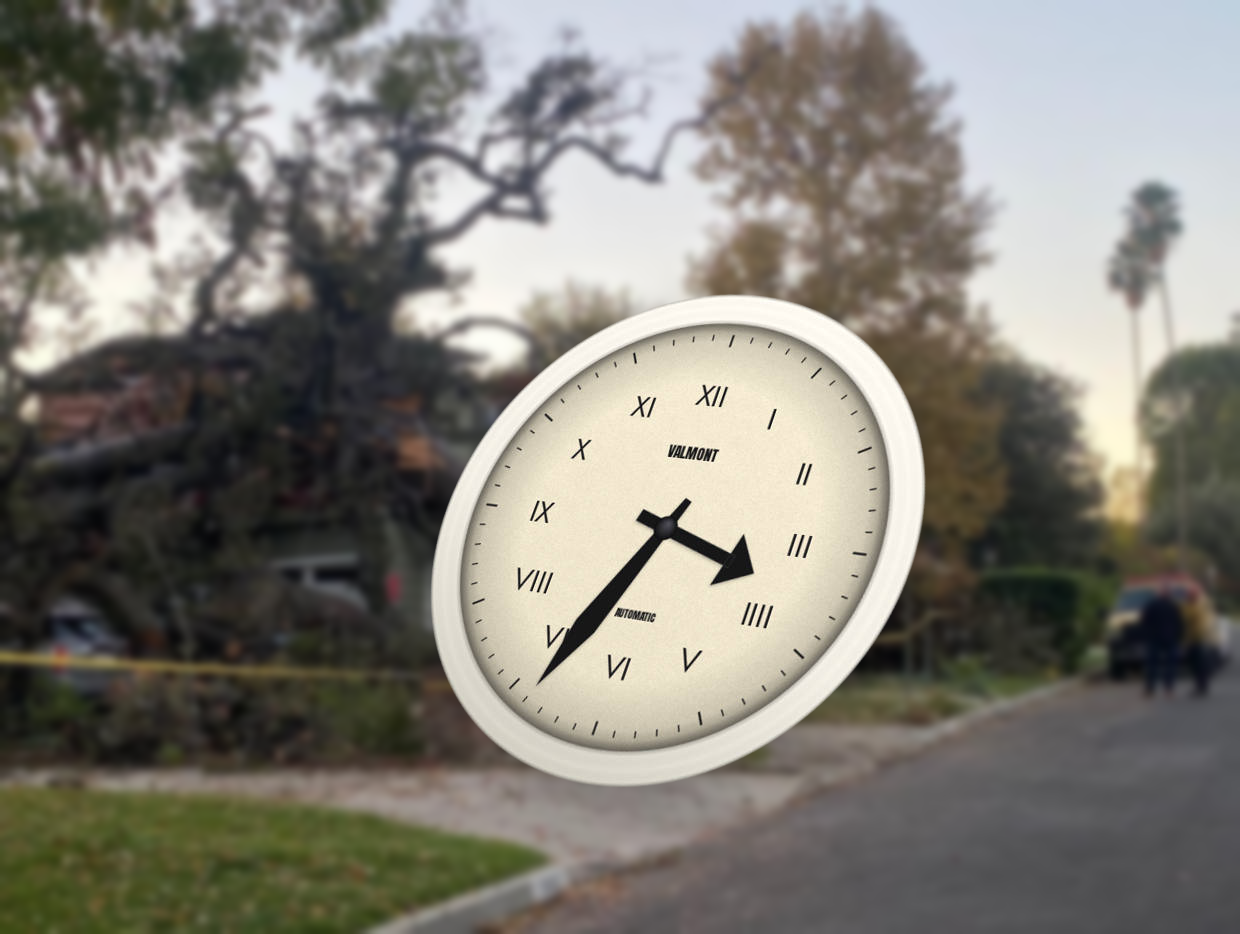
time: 3:34
